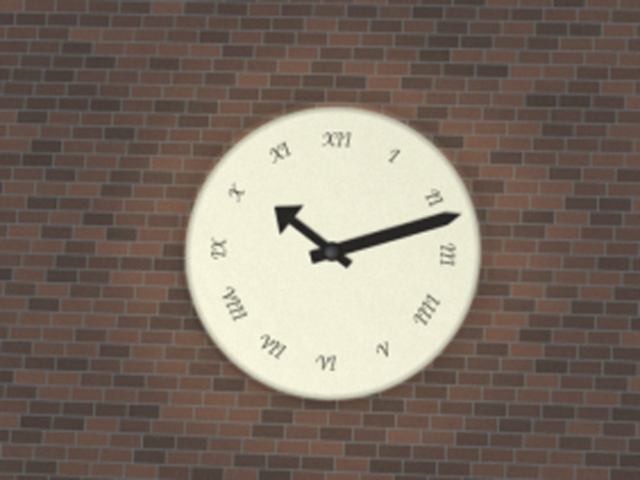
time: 10:12
